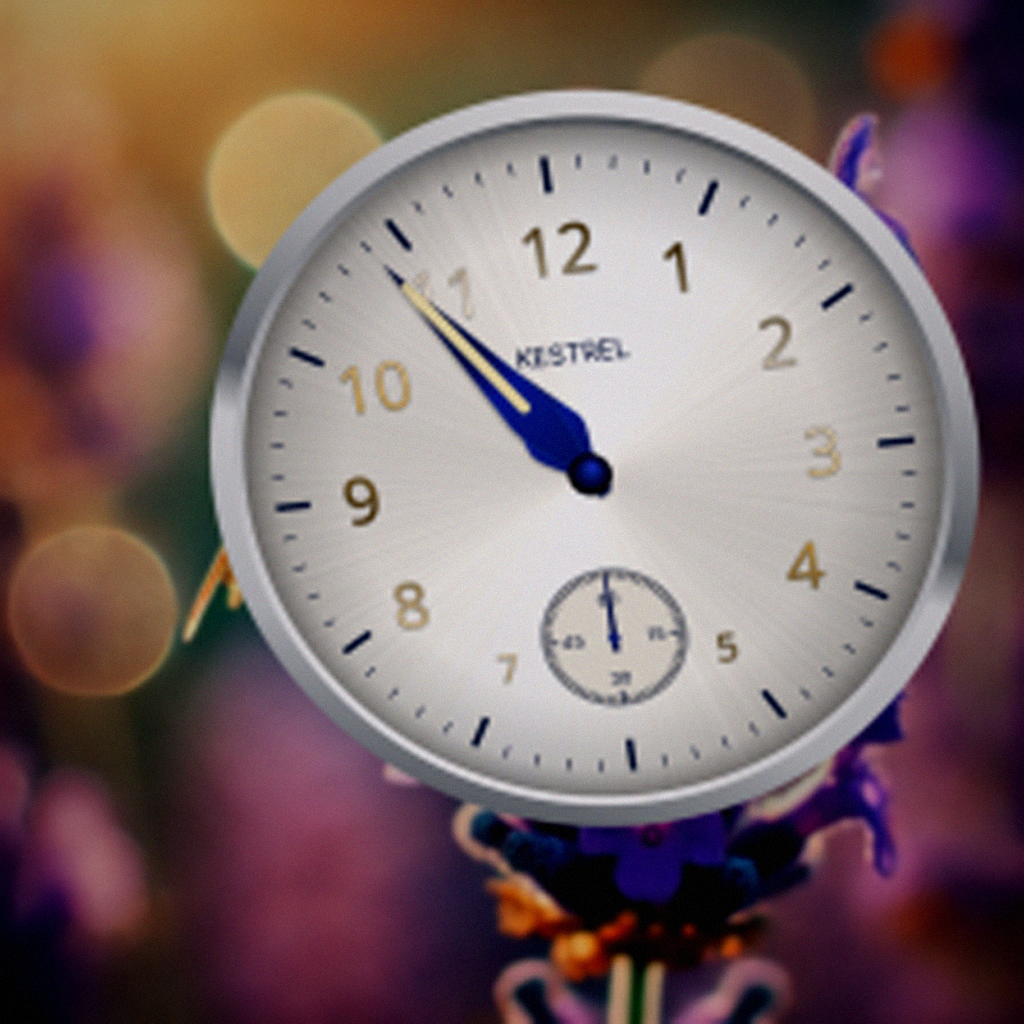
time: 10:54
